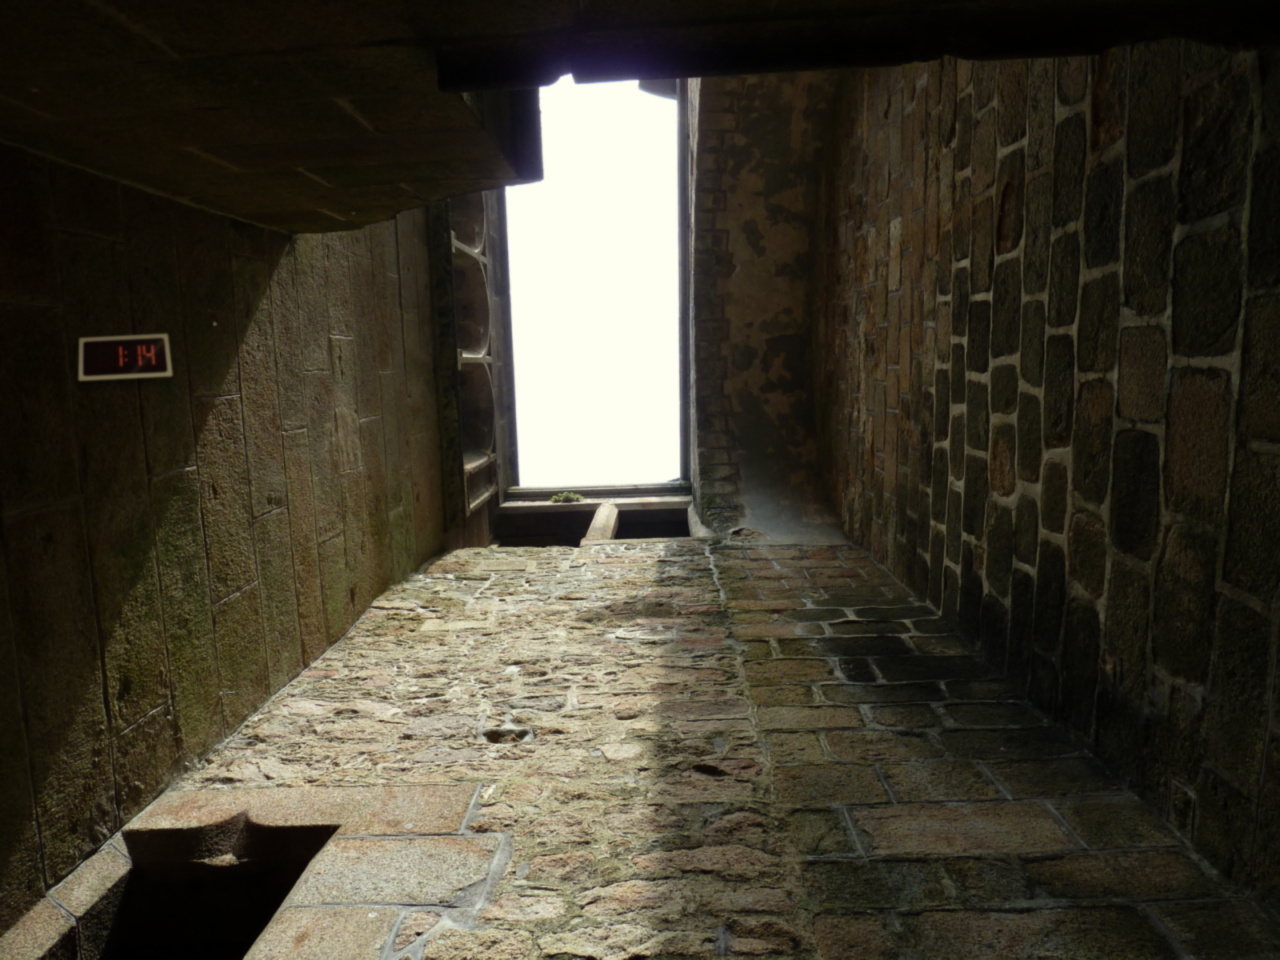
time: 1:14
